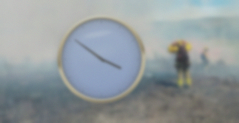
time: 3:51
